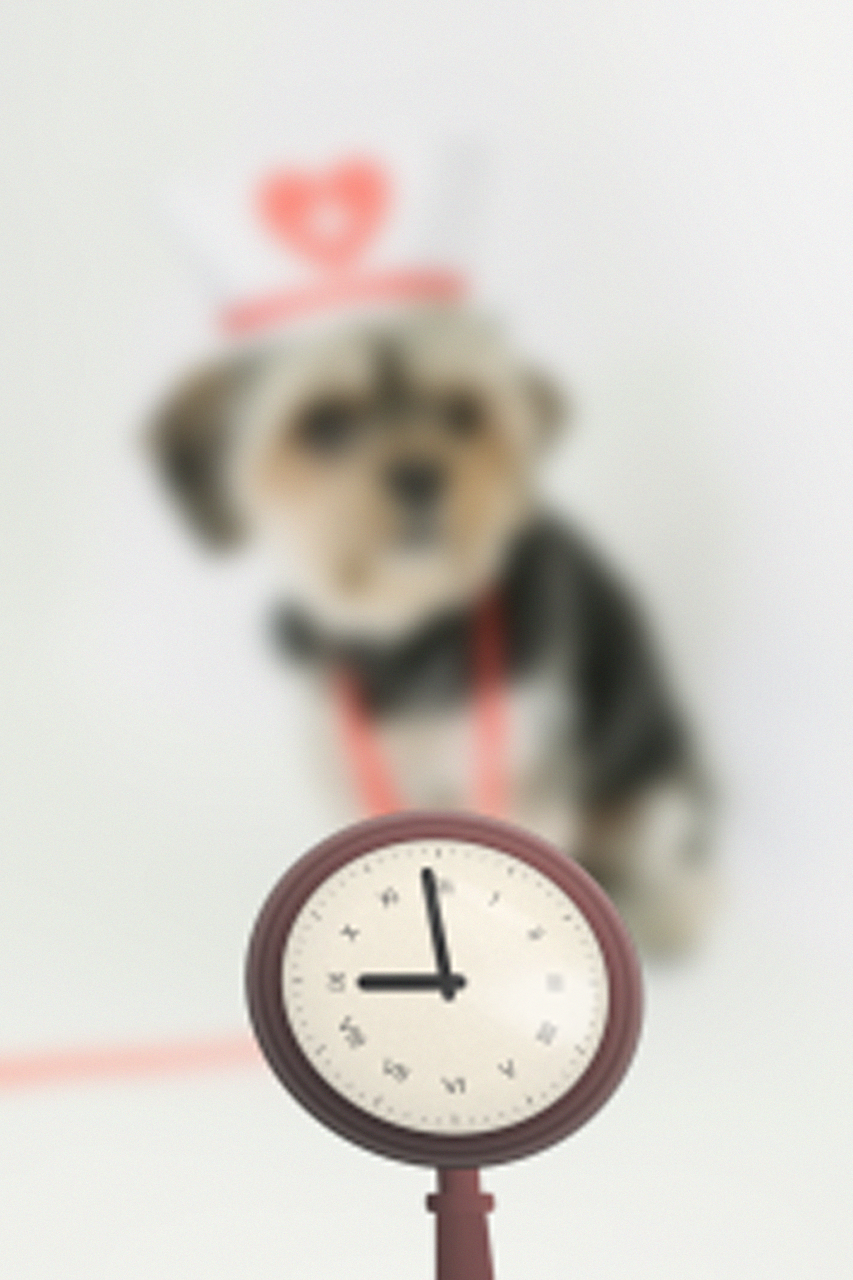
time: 8:59
